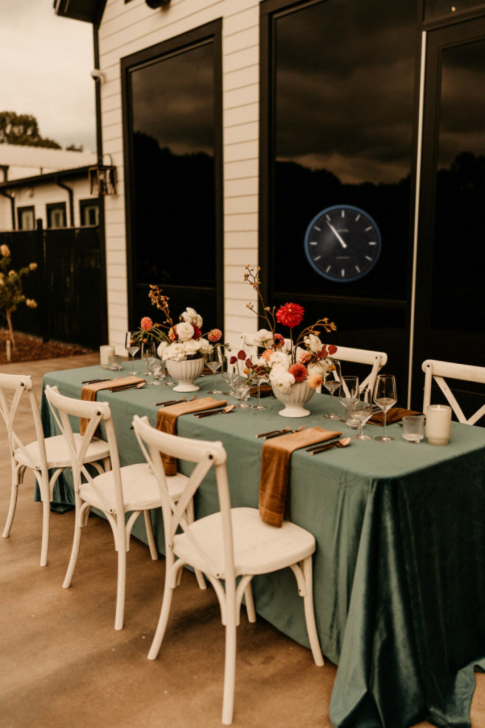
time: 10:54
